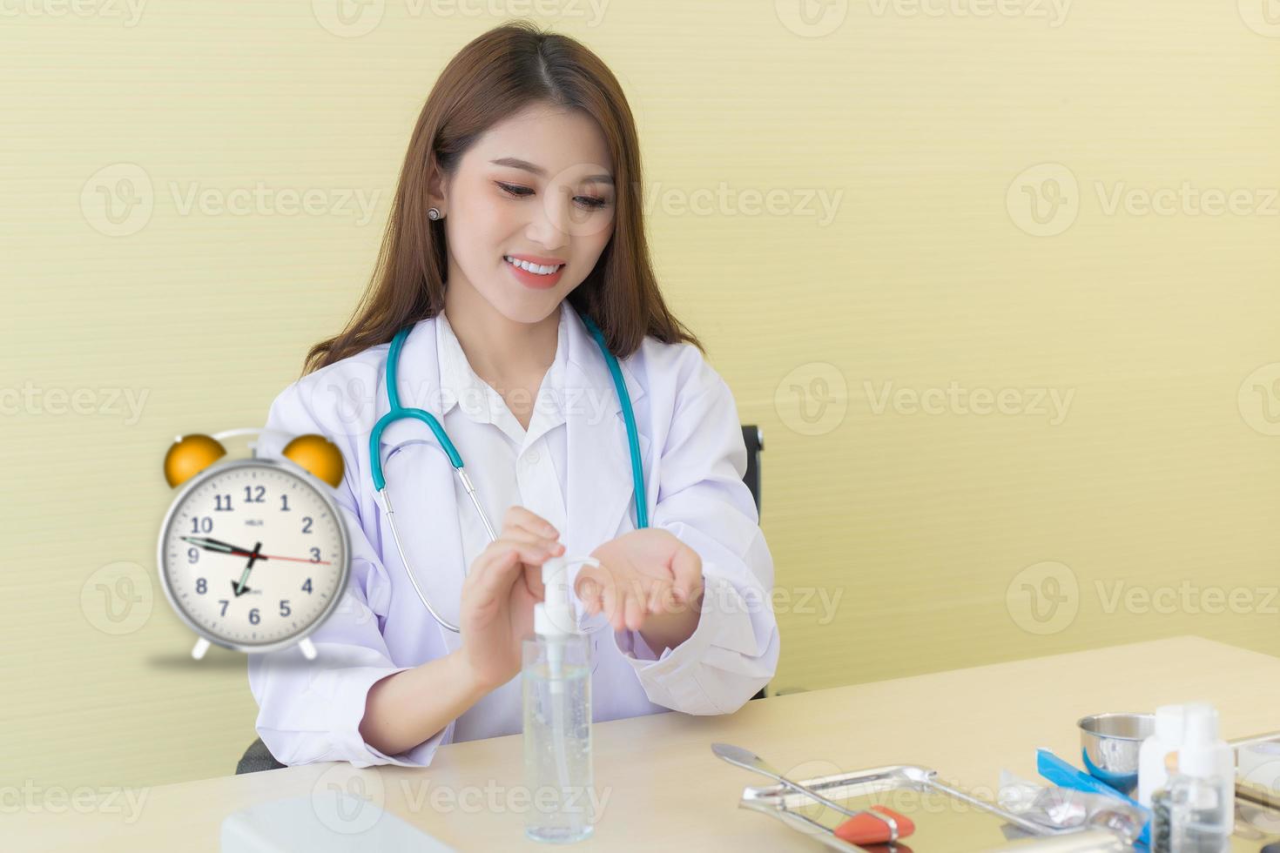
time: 6:47:16
